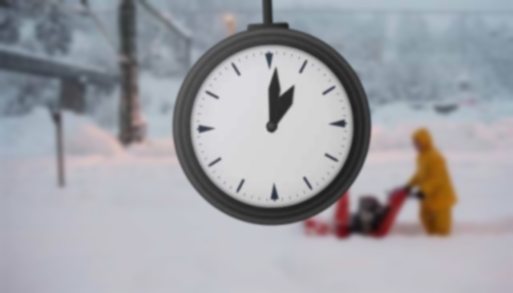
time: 1:01
